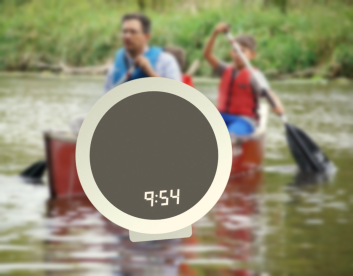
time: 9:54
